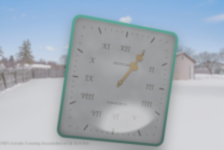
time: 1:05
